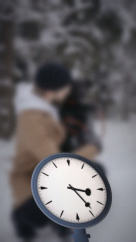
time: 3:24
